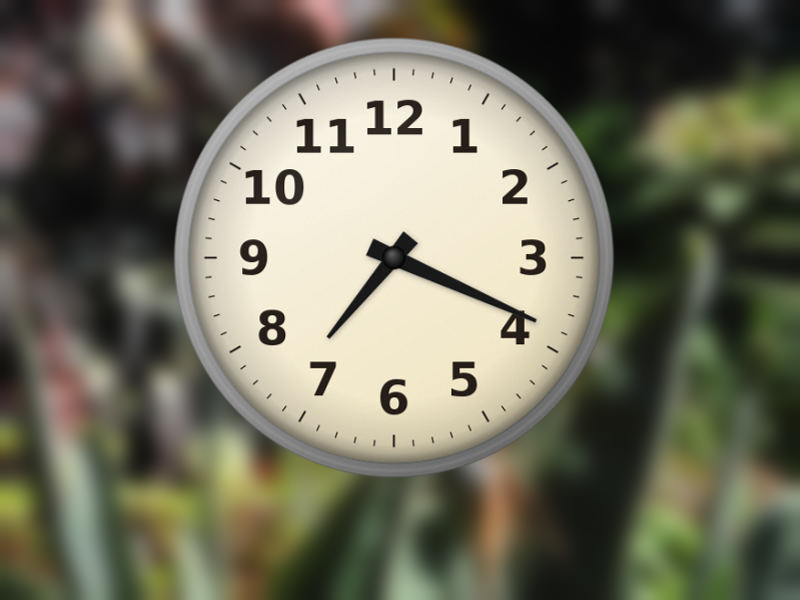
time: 7:19
